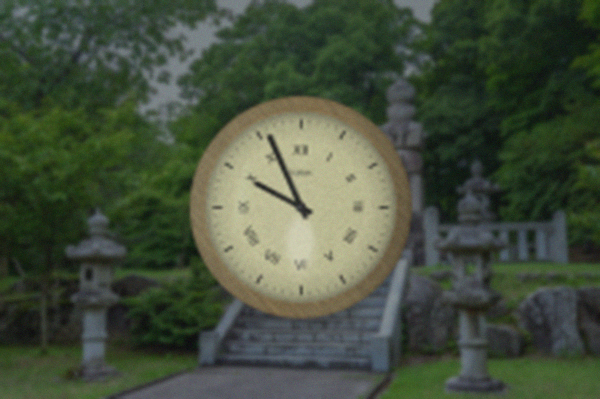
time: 9:56
